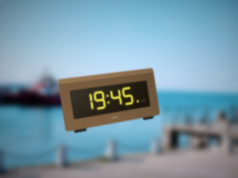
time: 19:45
